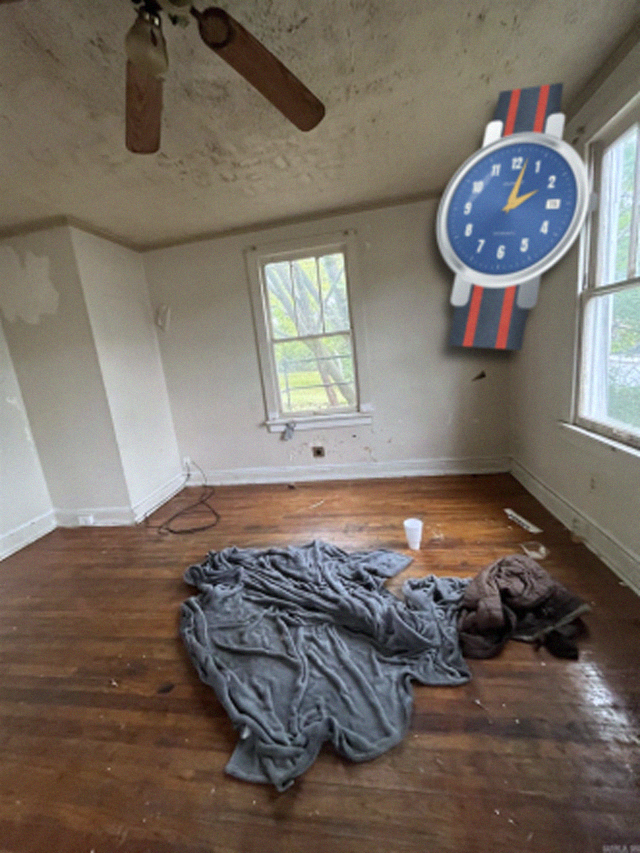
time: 2:02
